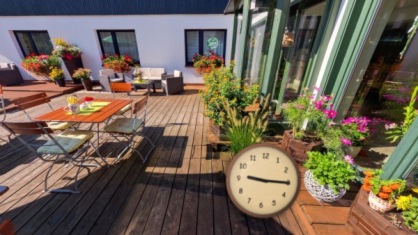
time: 9:15
